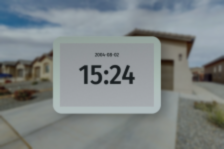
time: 15:24
